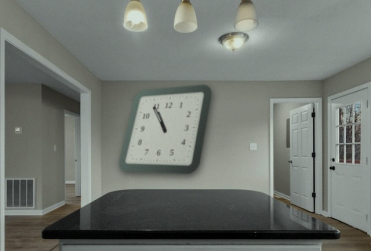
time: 10:54
